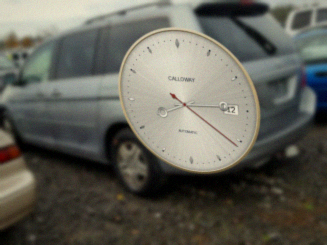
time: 8:14:21
